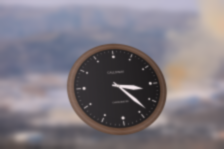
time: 3:23
